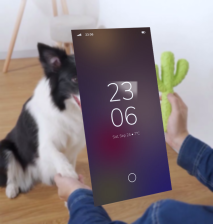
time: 23:06
